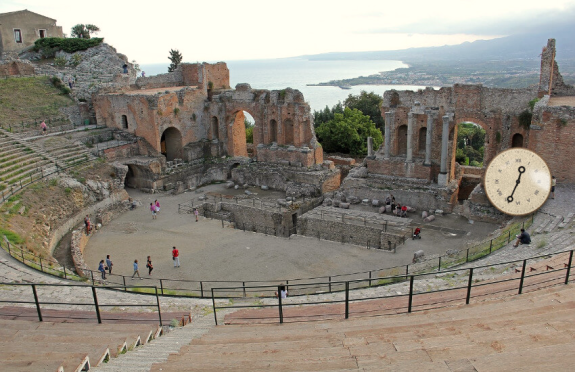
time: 12:34
